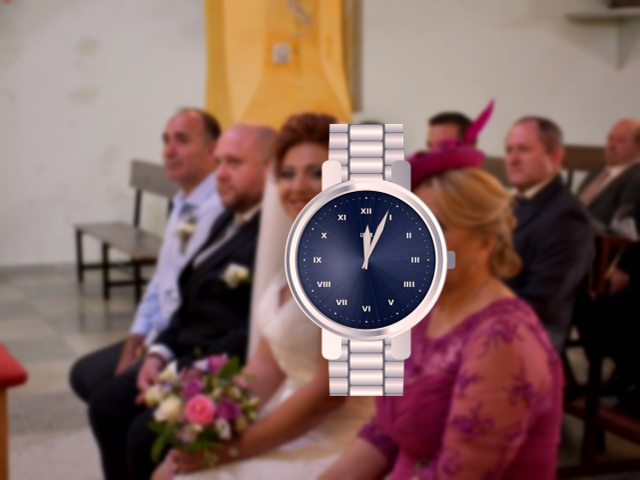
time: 12:04
